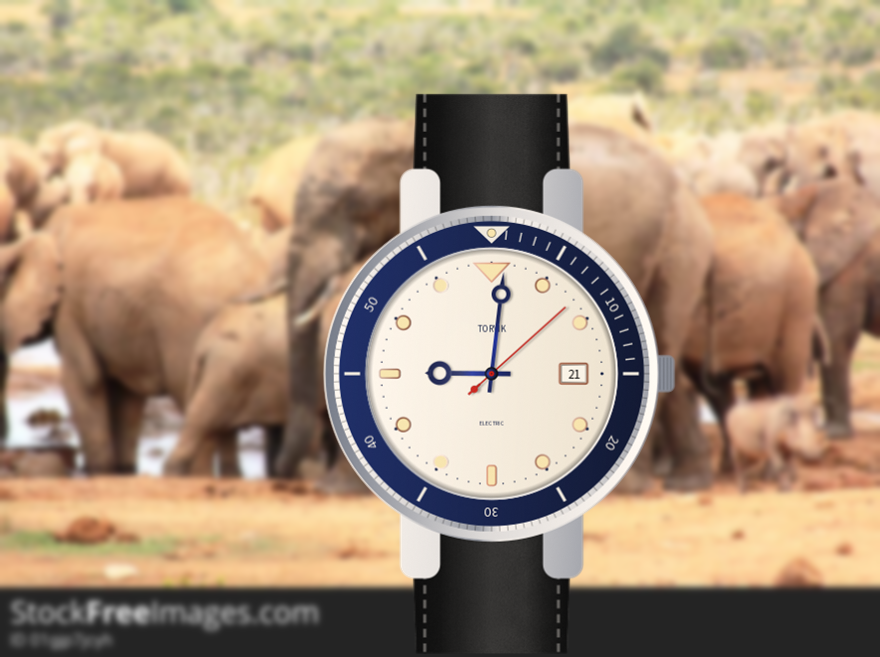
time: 9:01:08
